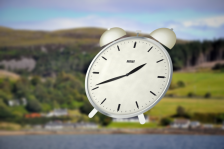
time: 1:41
